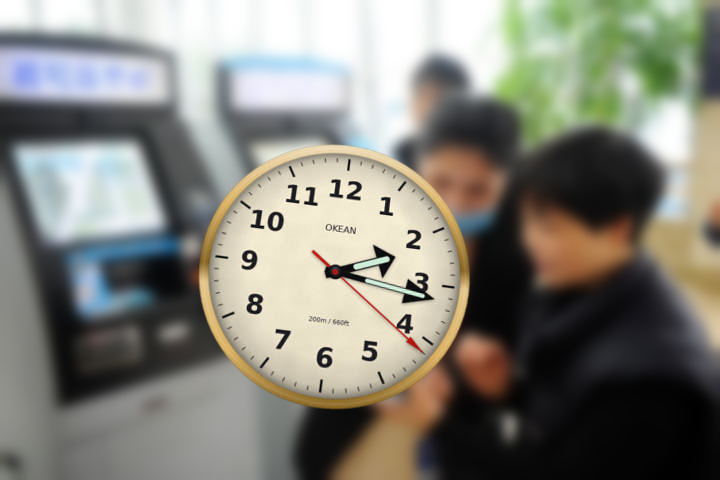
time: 2:16:21
